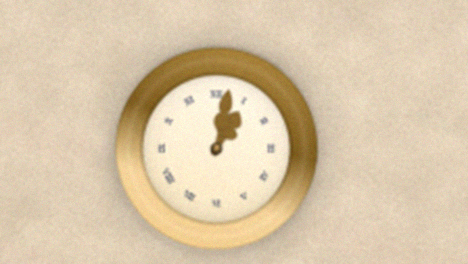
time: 1:02
